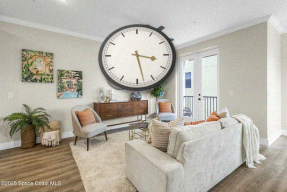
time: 3:28
